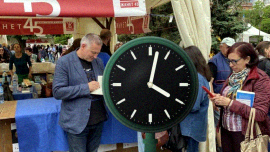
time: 4:02
